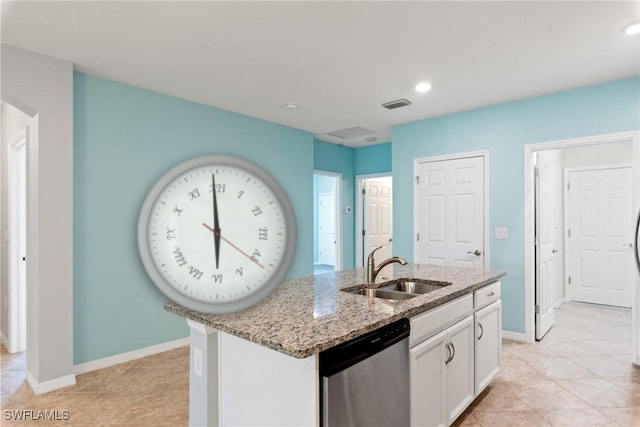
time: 5:59:21
